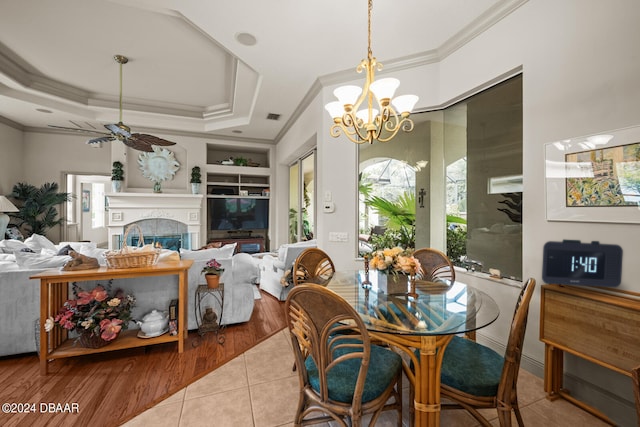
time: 1:40
